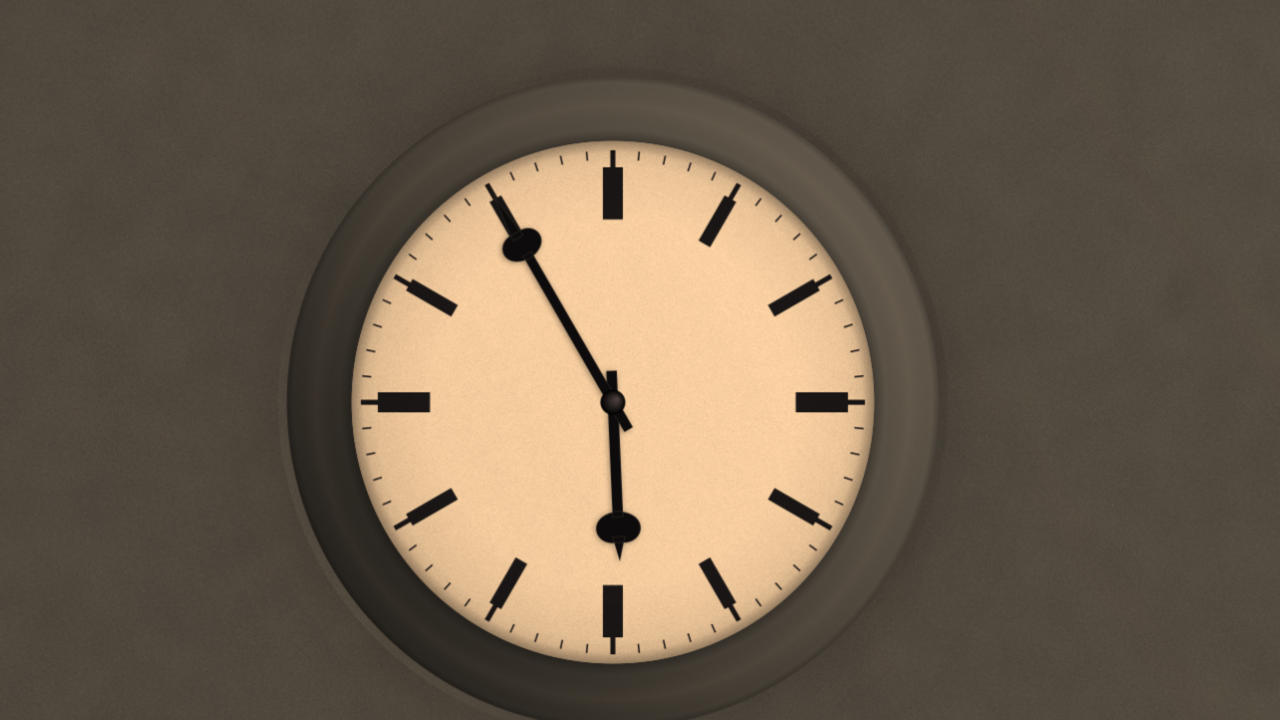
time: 5:55
